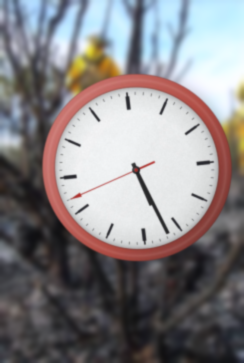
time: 5:26:42
